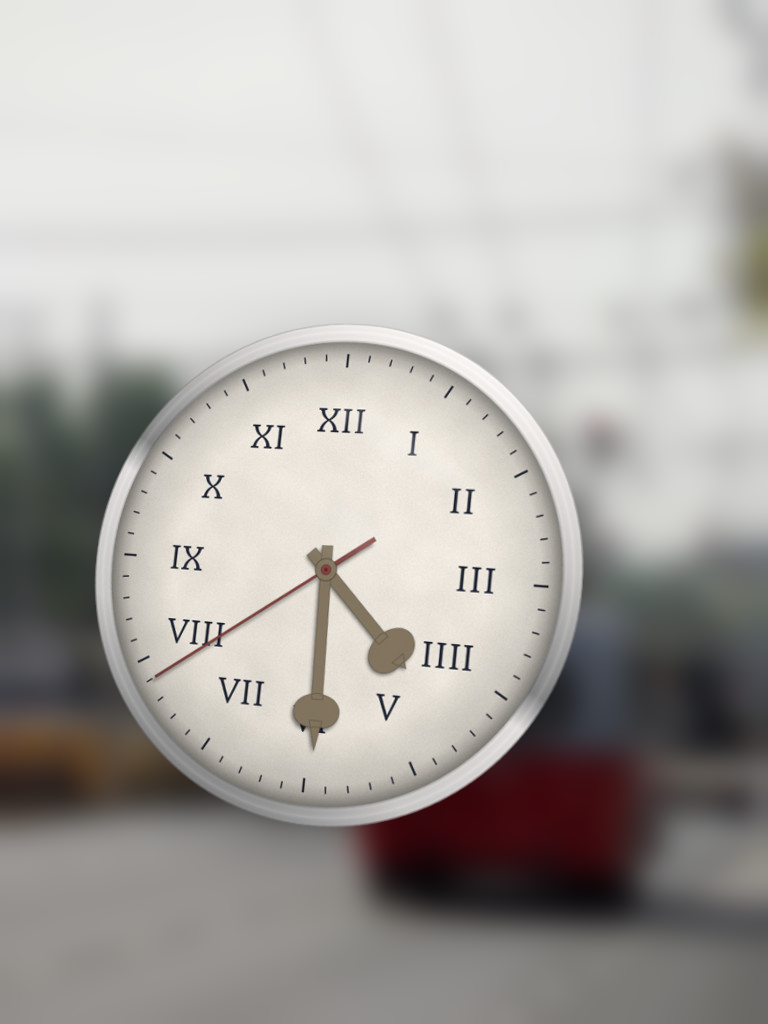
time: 4:29:39
